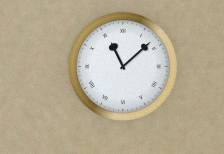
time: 11:08
